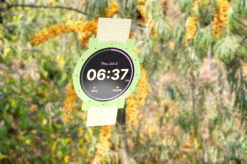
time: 6:37
